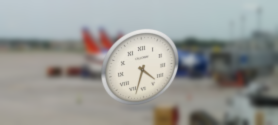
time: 4:33
